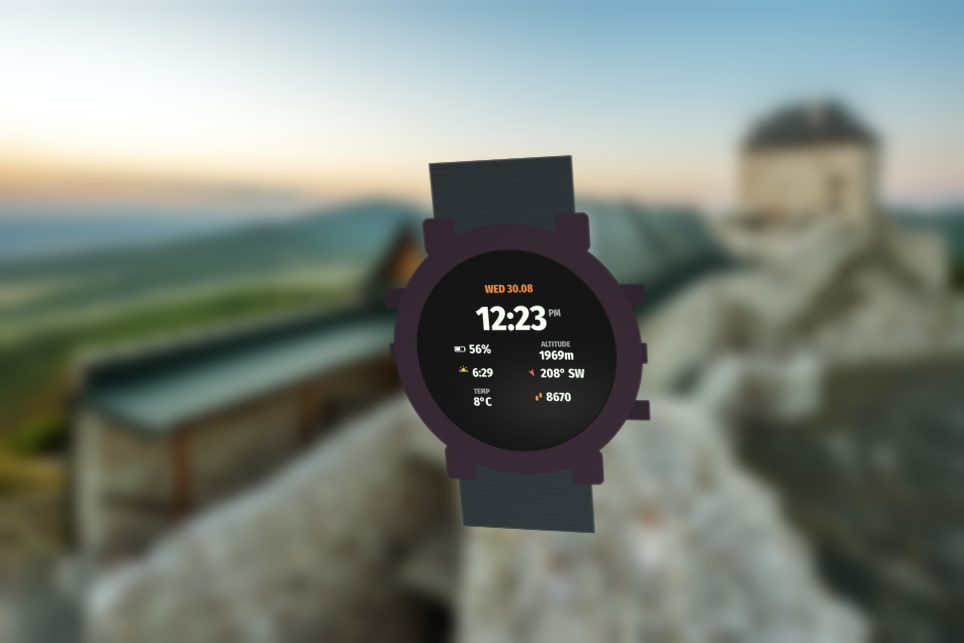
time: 12:23
